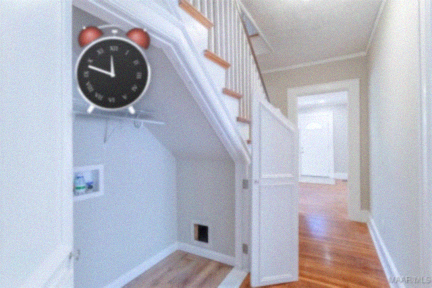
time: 11:48
